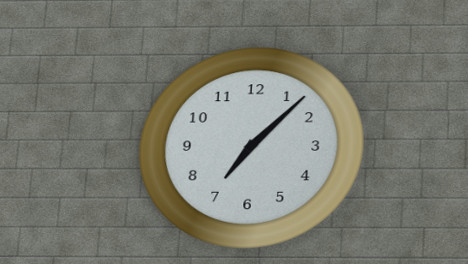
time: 7:07
